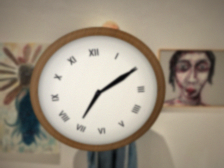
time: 7:10
